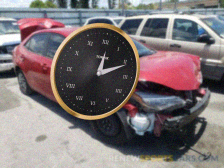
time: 12:11
